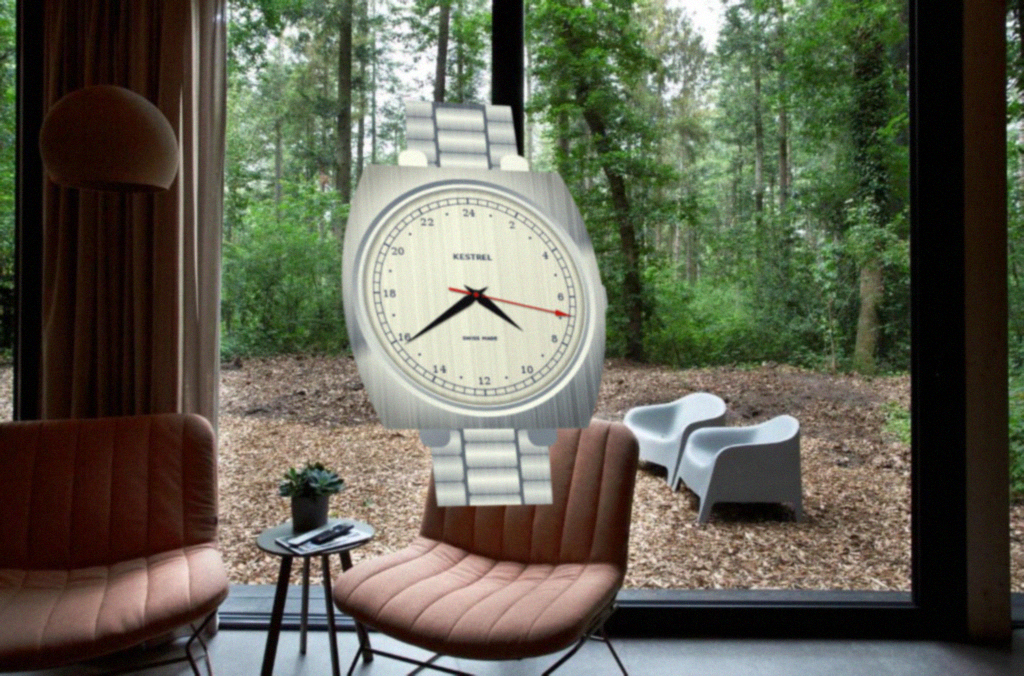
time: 8:39:17
